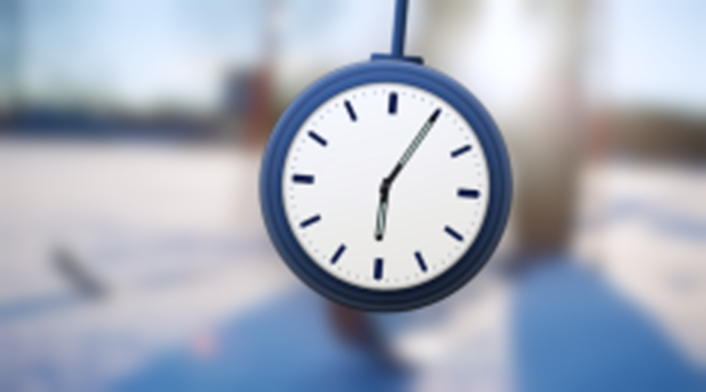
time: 6:05
